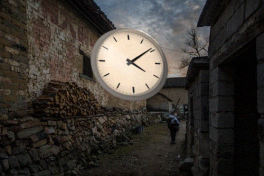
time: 4:09
